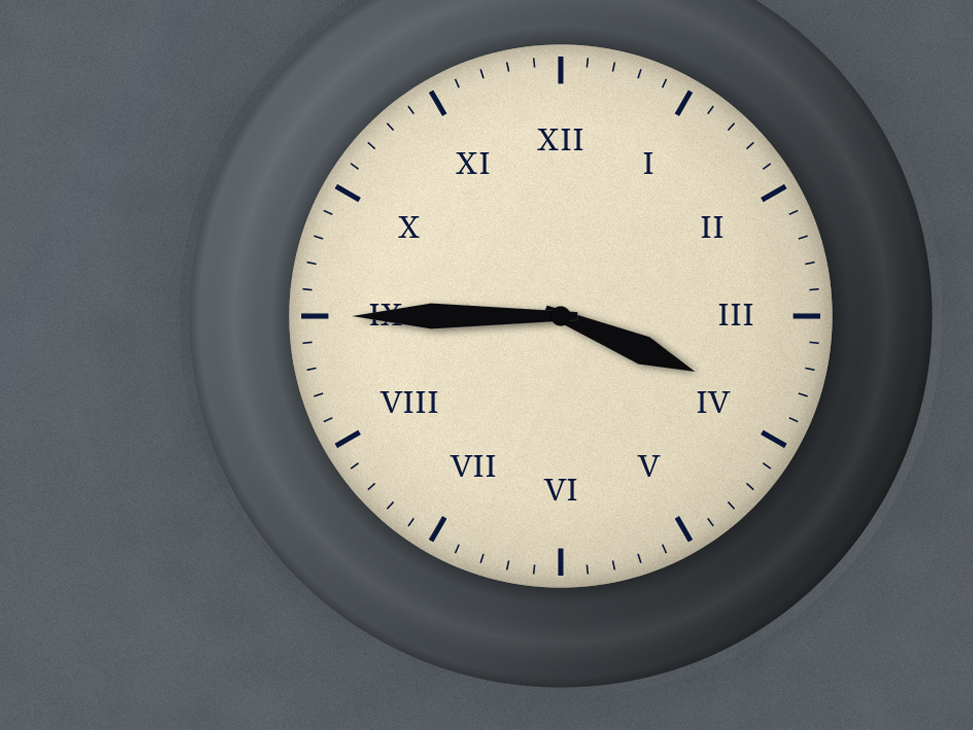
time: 3:45
